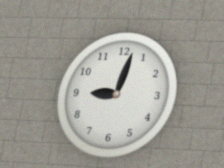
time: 9:02
